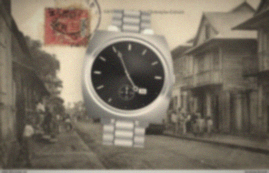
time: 4:56
